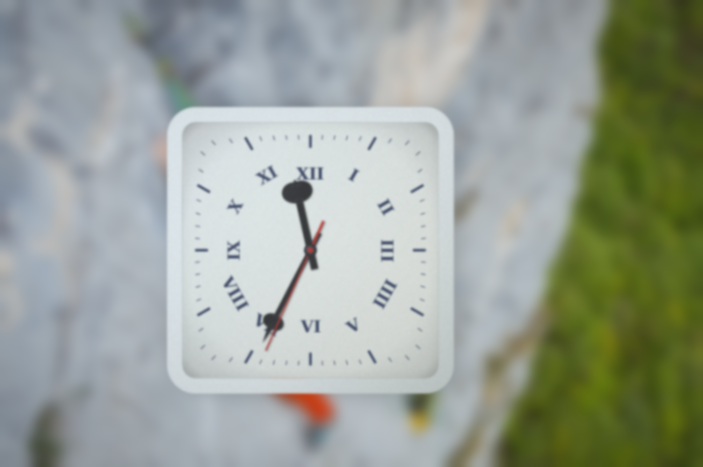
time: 11:34:34
